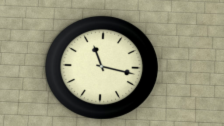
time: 11:17
